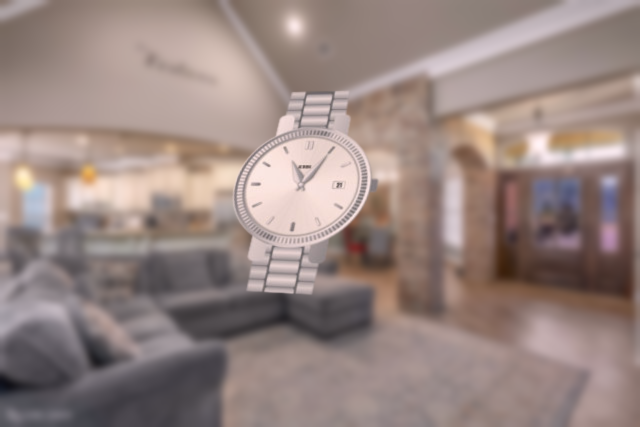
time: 11:05
